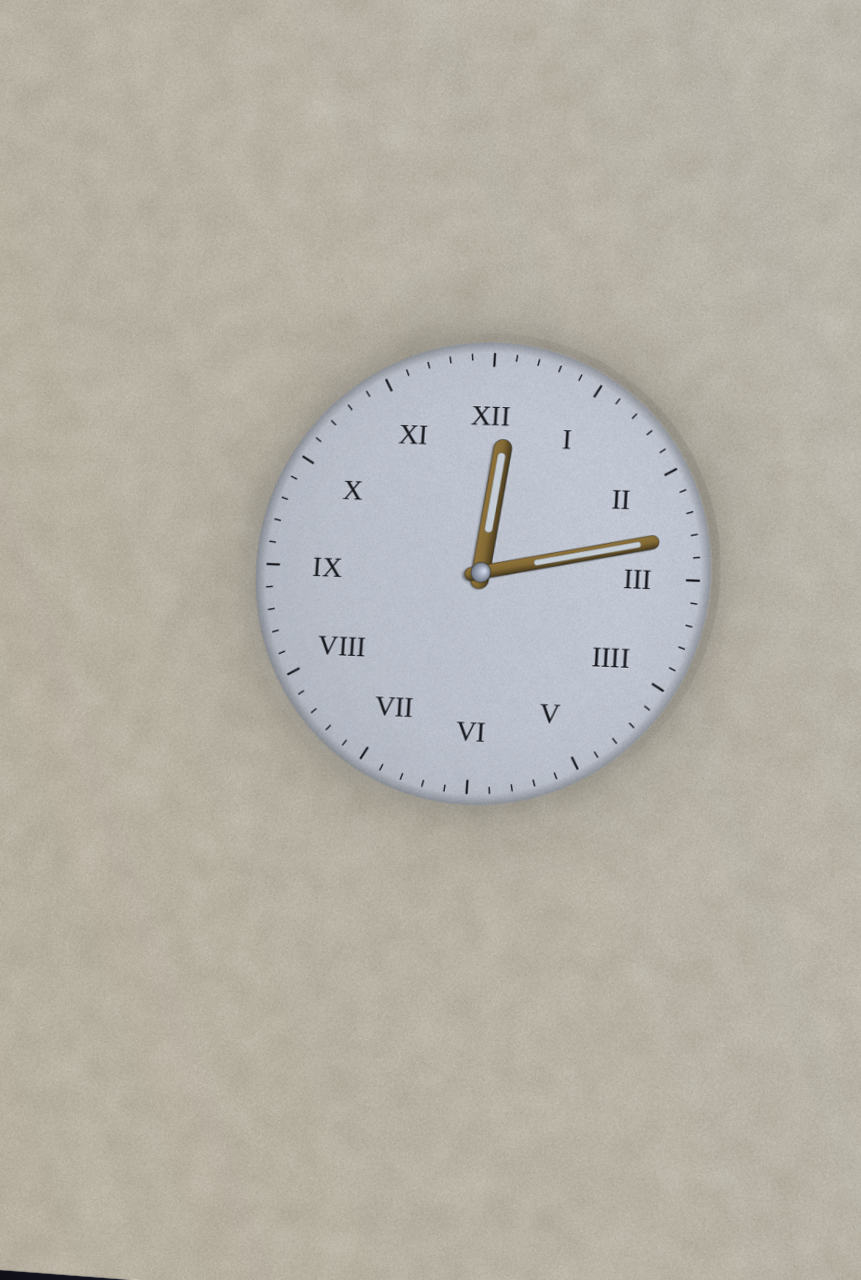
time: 12:13
